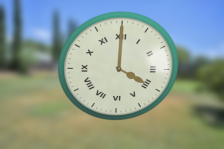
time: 4:00
